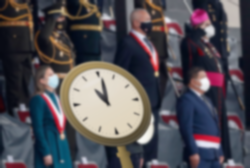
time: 11:01
